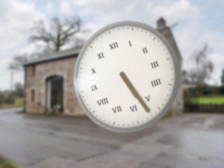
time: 5:27
